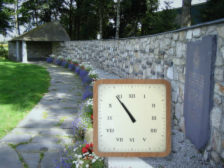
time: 10:54
